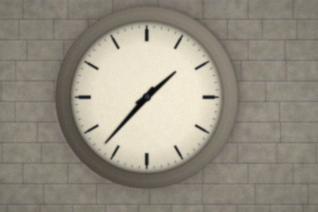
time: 1:37
